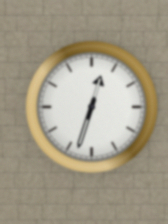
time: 12:33
